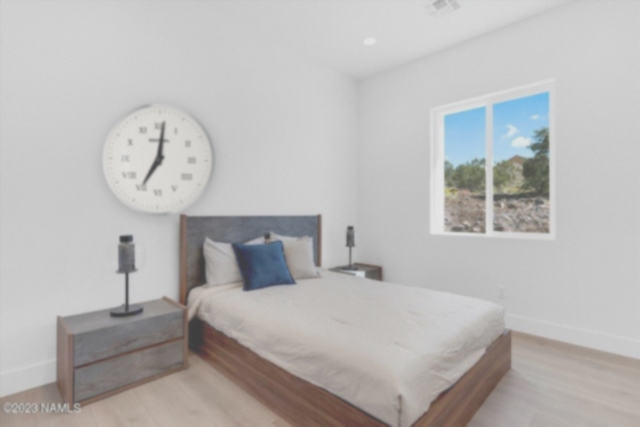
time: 7:01
